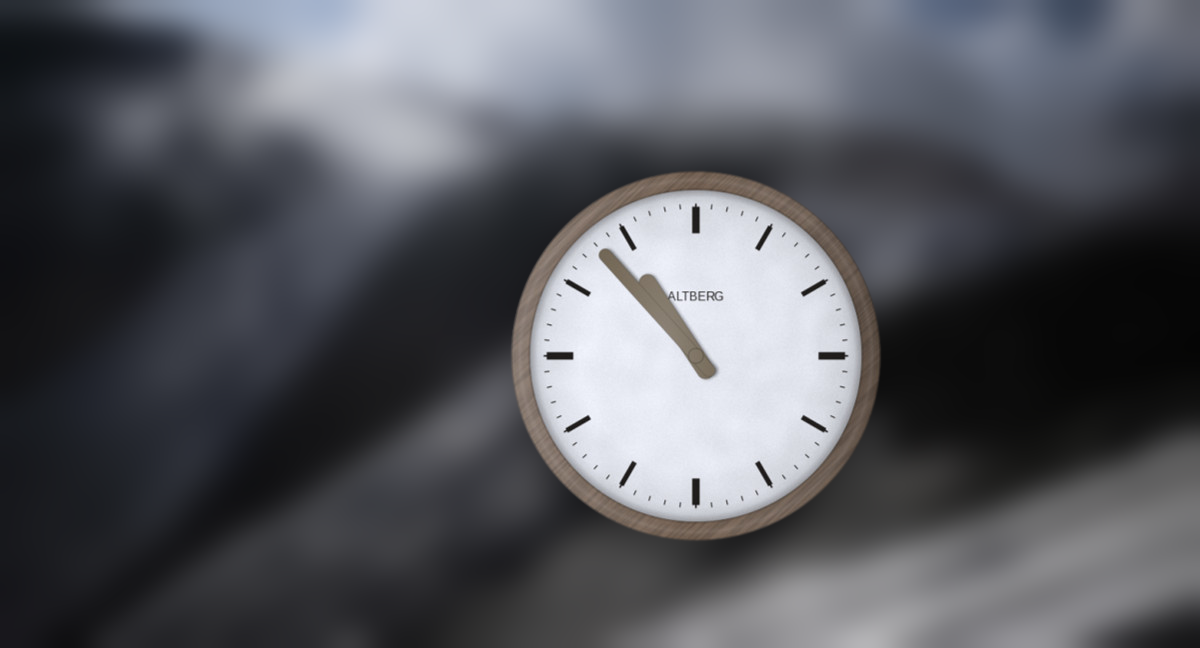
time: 10:53
